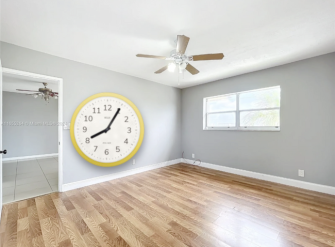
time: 8:05
